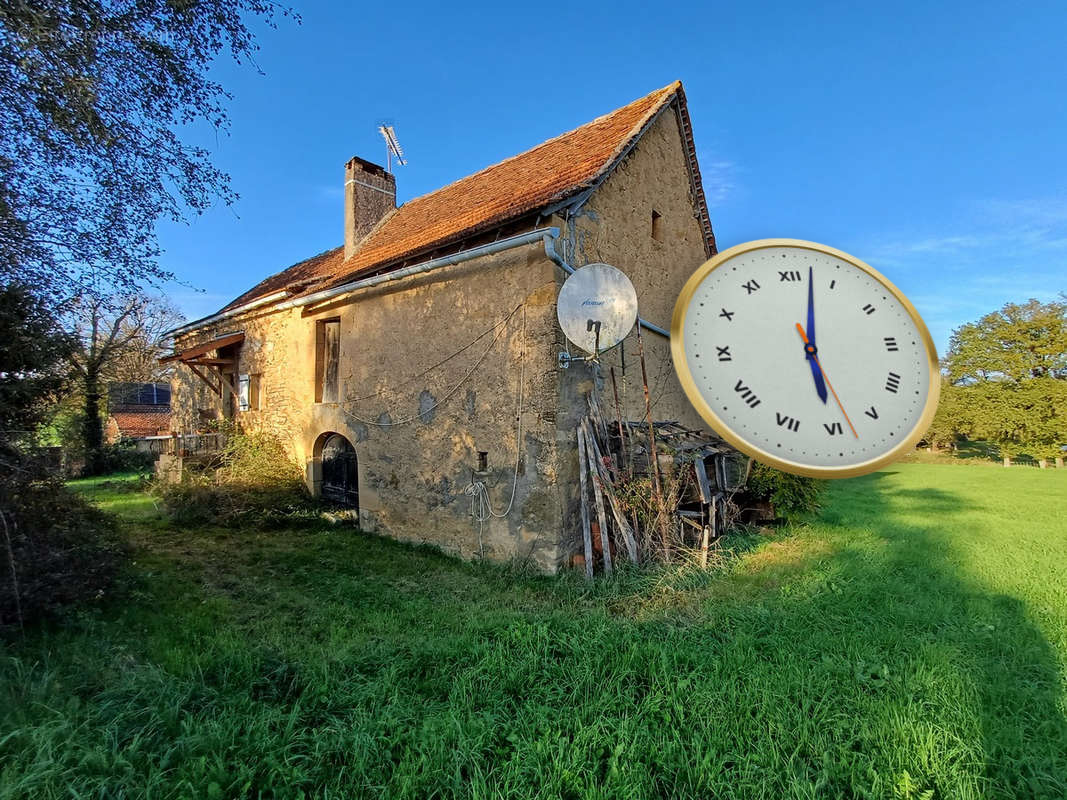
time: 6:02:28
